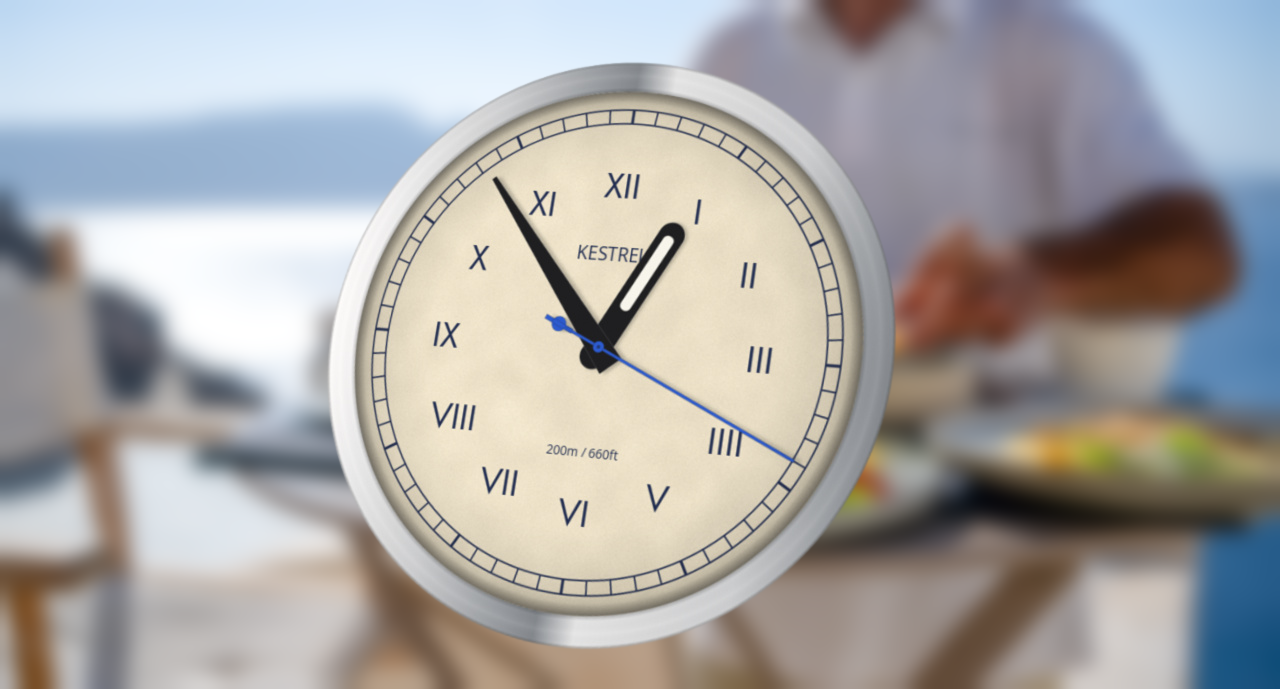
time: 12:53:19
